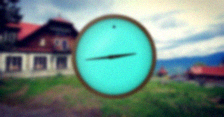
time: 2:44
